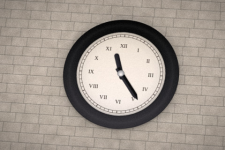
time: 11:24
